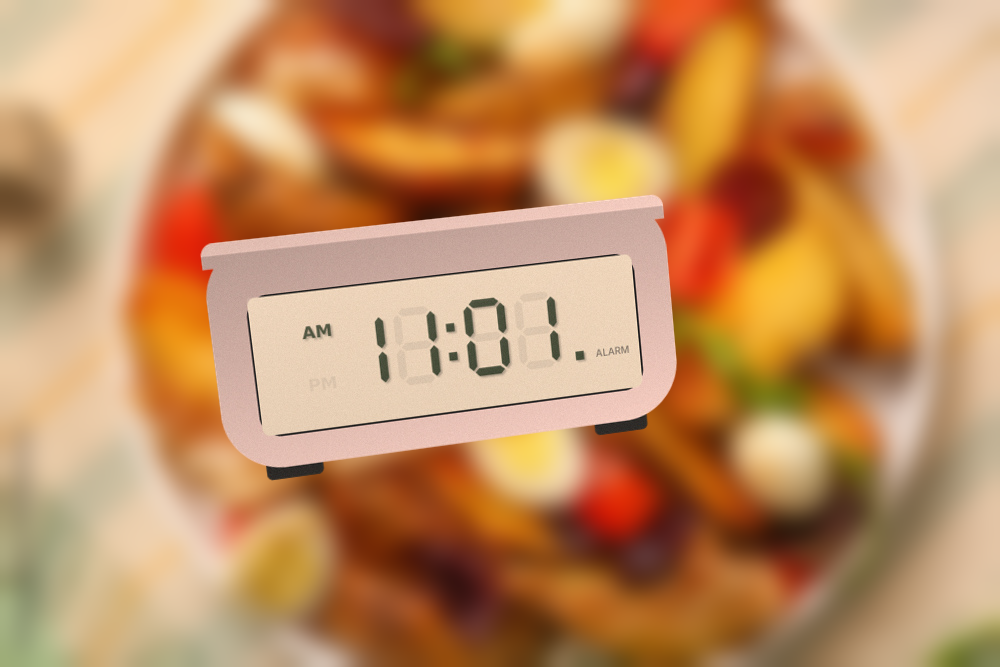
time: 11:01
